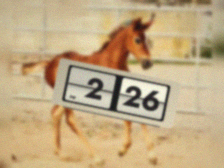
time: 2:26
